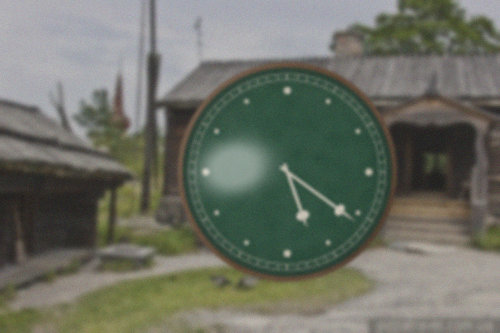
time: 5:21
